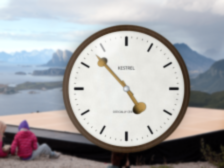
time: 4:53
